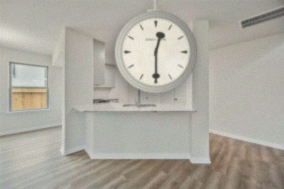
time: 12:30
